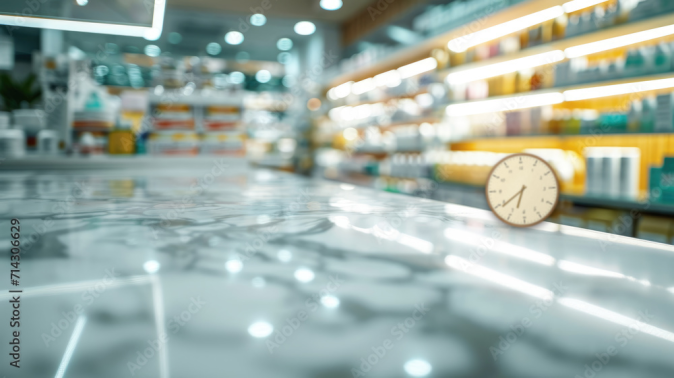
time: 6:39
